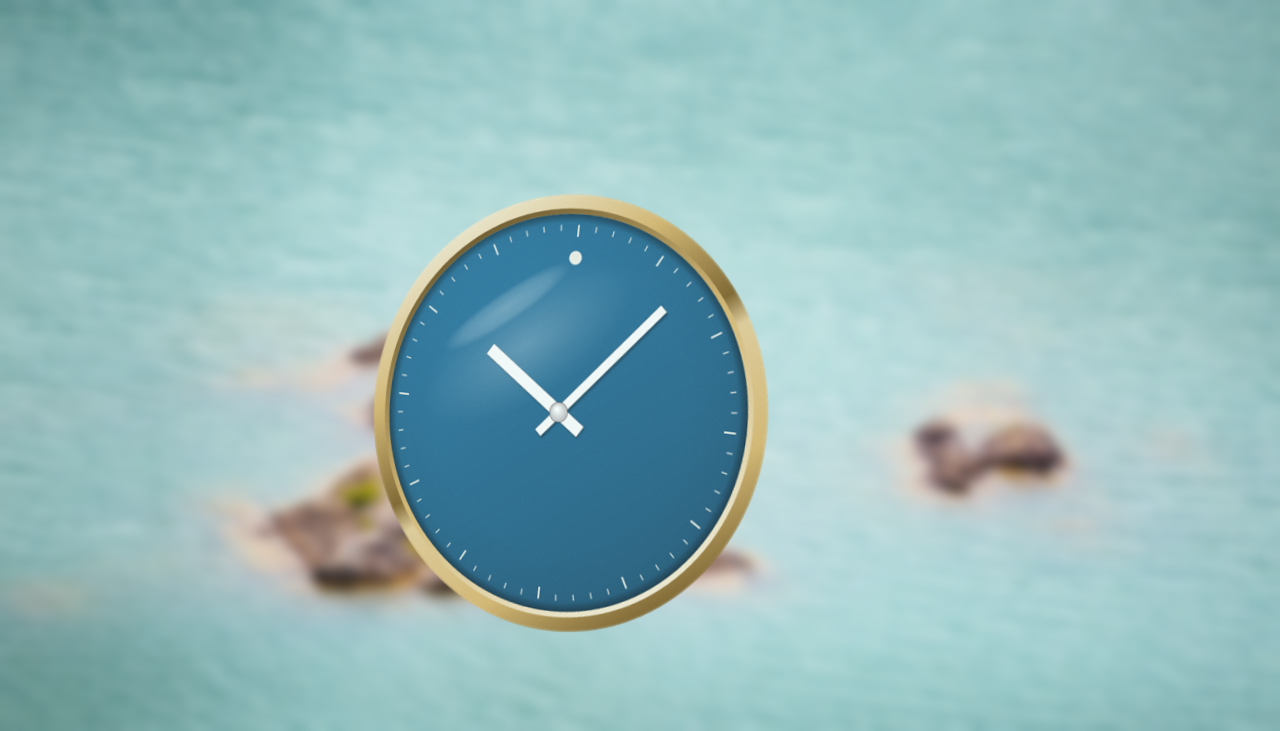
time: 10:07
